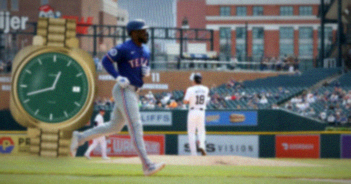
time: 12:42
